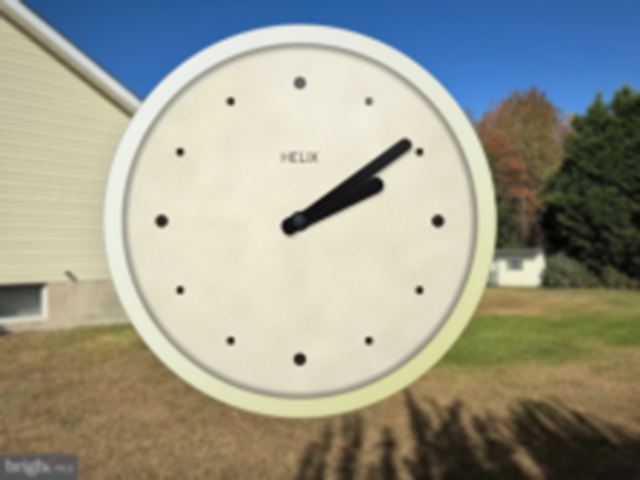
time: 2:09
